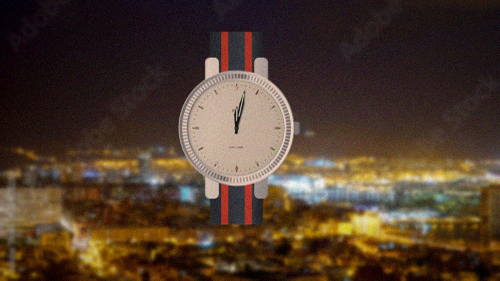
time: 12:02
